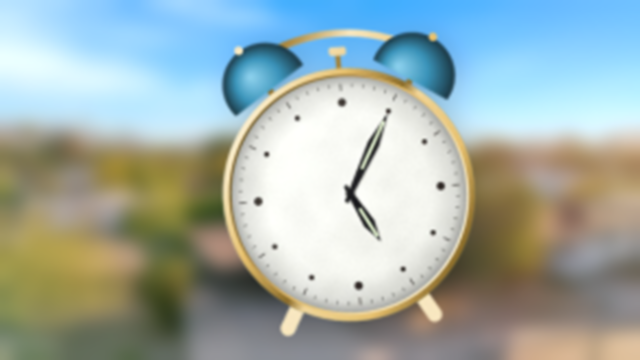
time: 5:05
